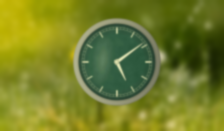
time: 5:09
